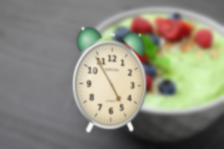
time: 4:54
